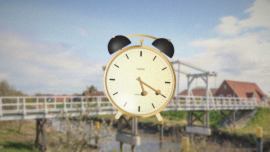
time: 5:20
